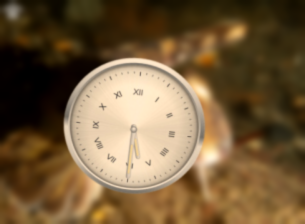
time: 5:30
